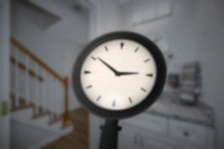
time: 2:51
